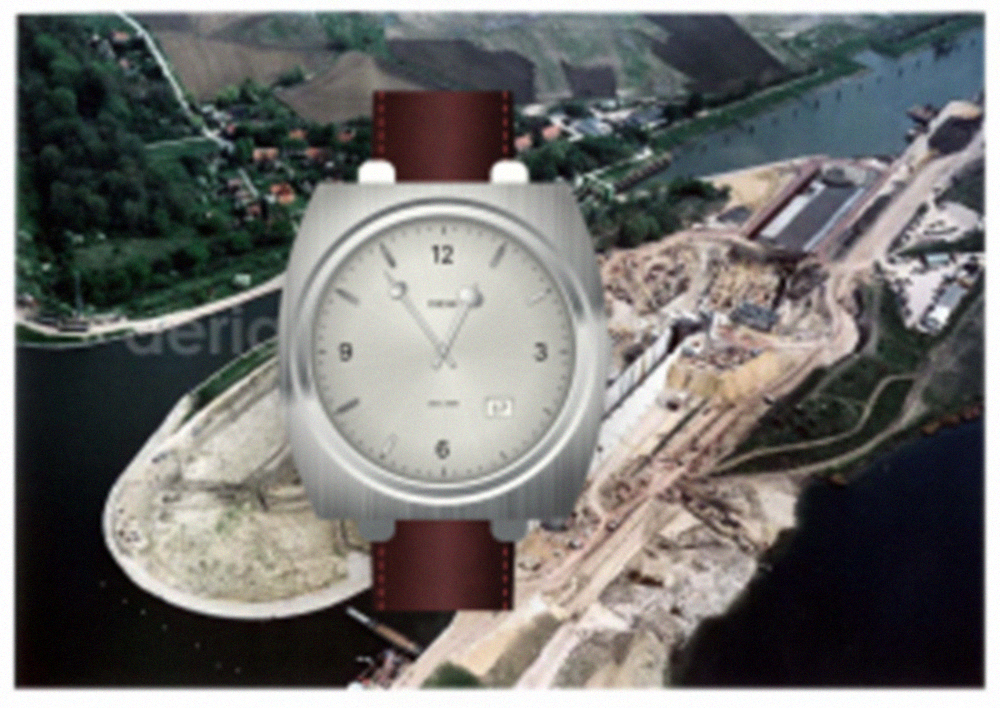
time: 12:54
